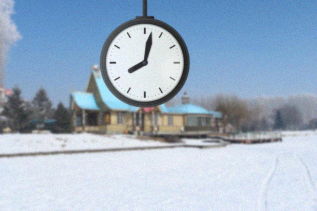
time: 8:02
